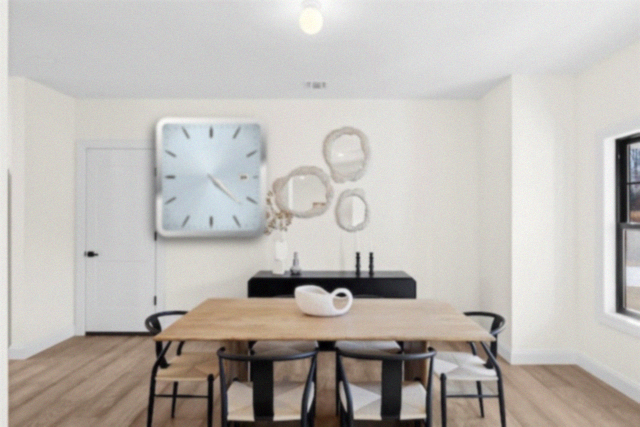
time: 4:22
